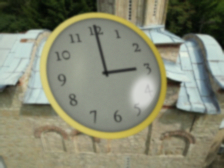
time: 3:00
